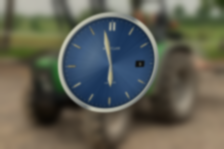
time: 5:58
